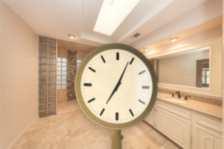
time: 7:04
